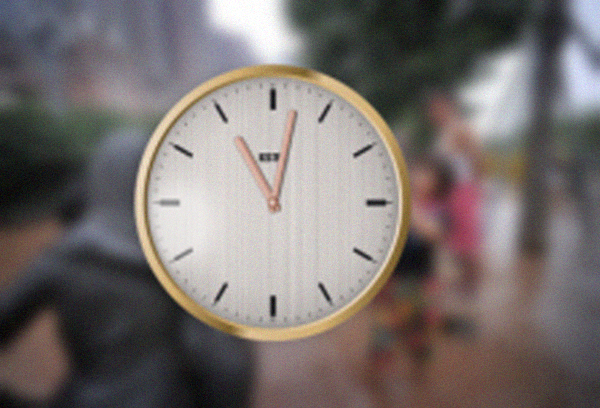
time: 11:02
